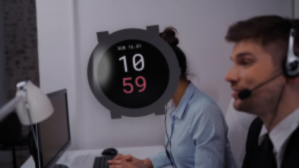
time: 10:59
